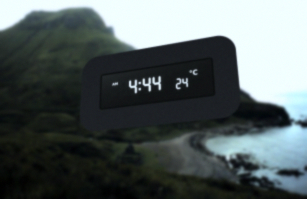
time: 4:44
